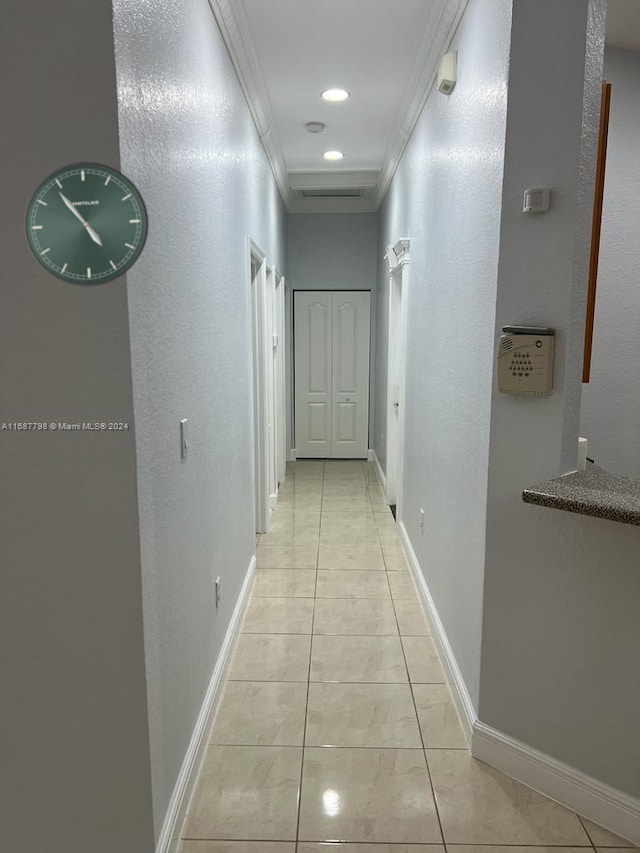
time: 4:54
